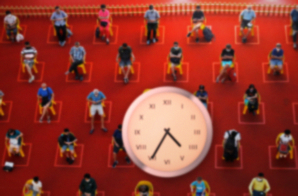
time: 4:35
